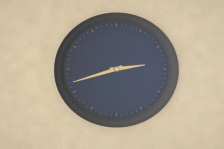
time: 2:42
